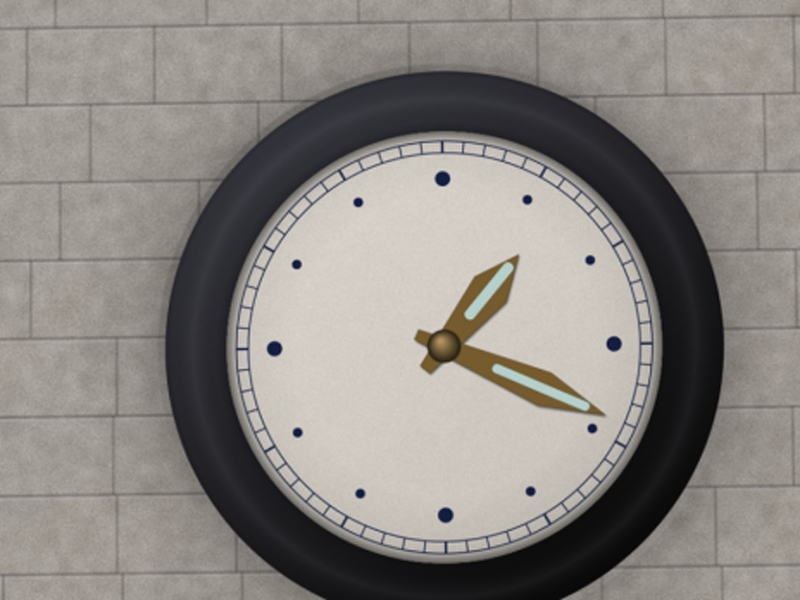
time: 1:19
